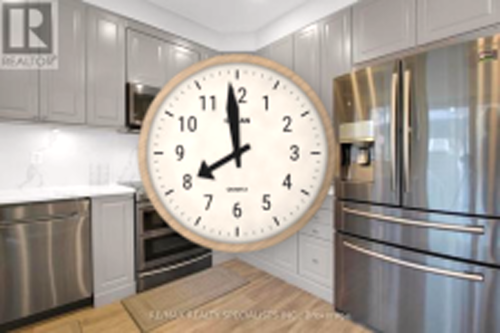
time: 7:59
